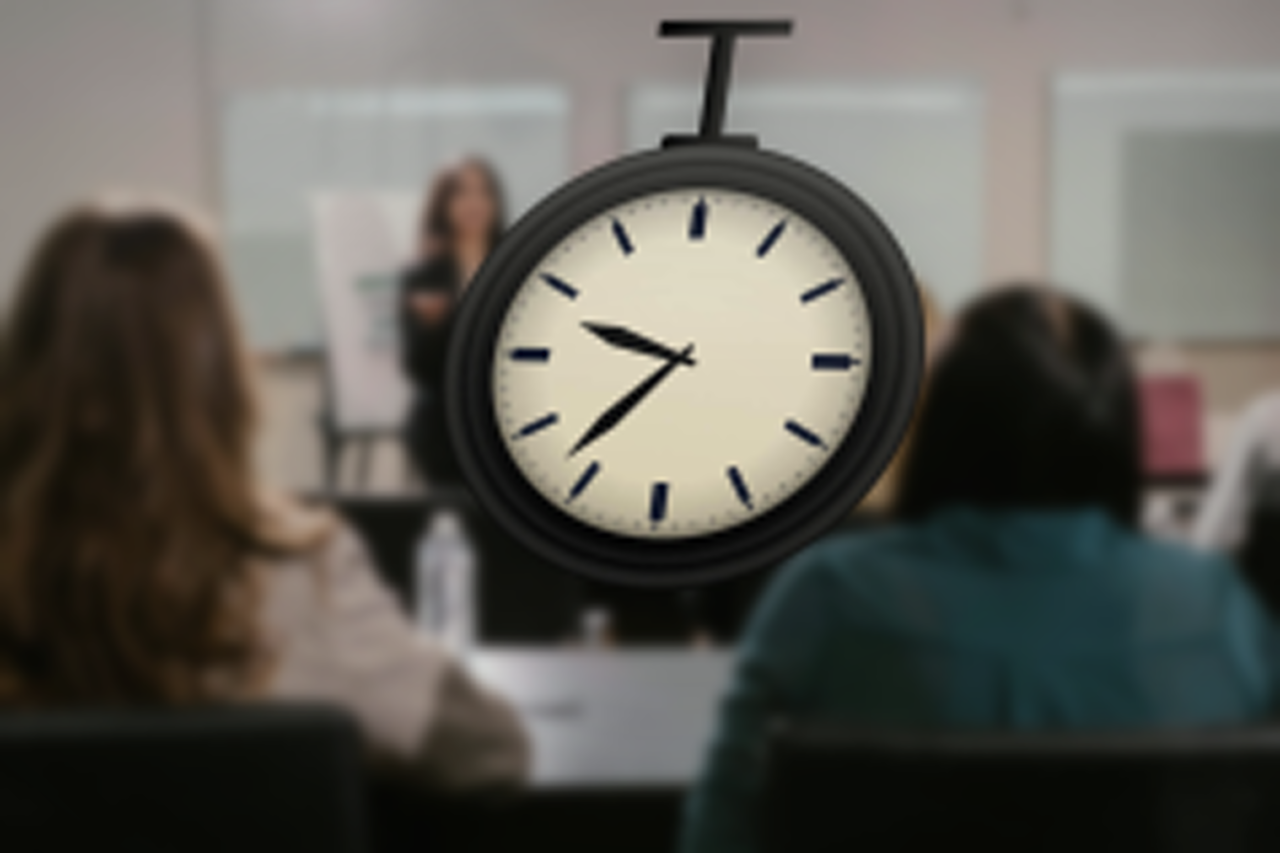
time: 9:37
